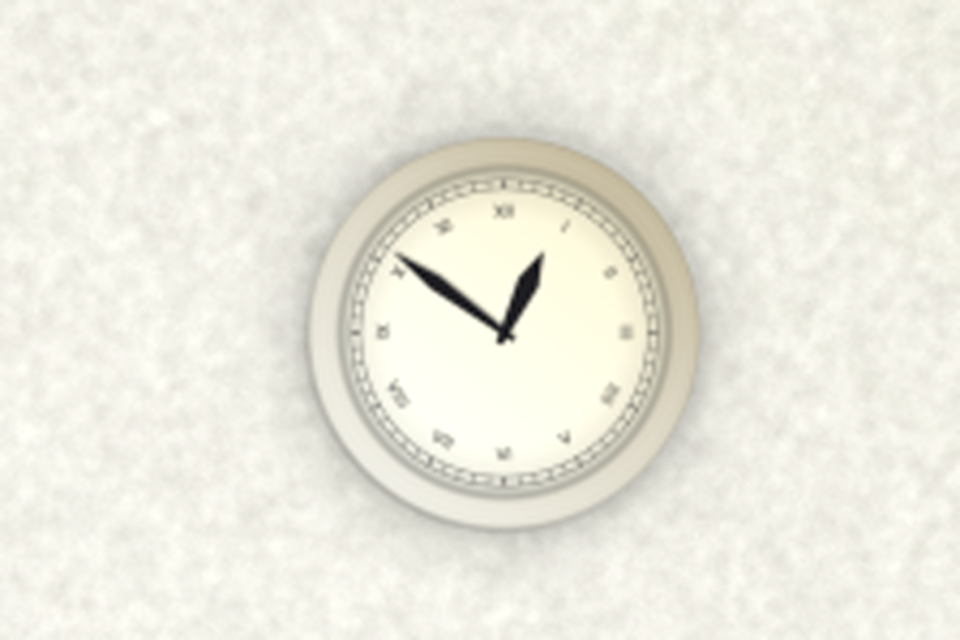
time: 12:51
